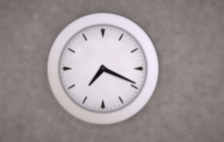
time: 7:19
